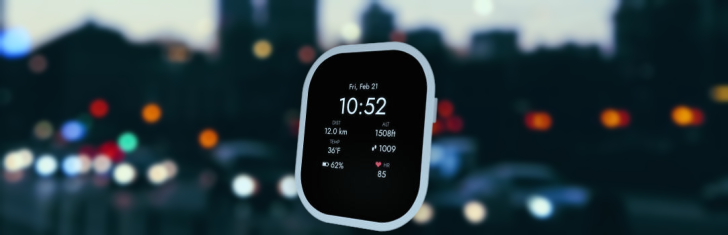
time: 10:52
